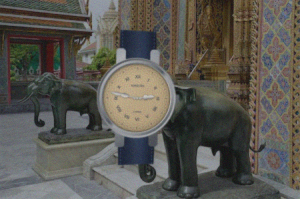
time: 2:47
